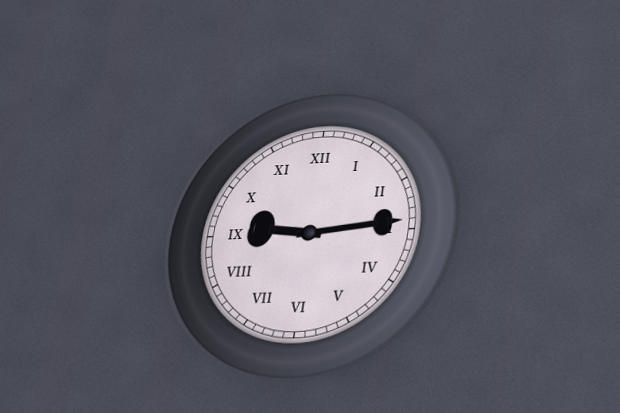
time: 9:14
